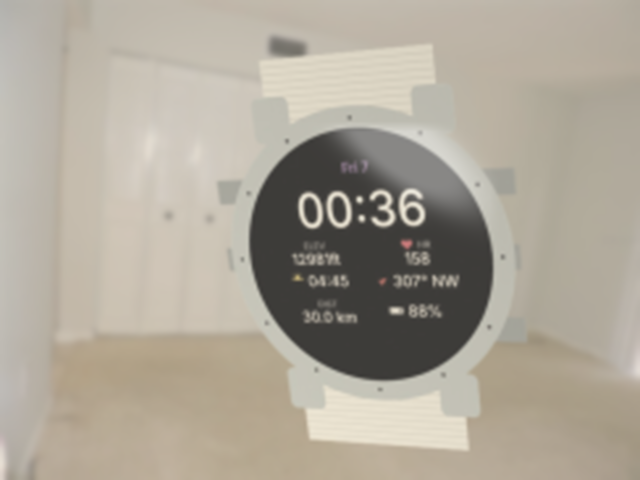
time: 0:36
